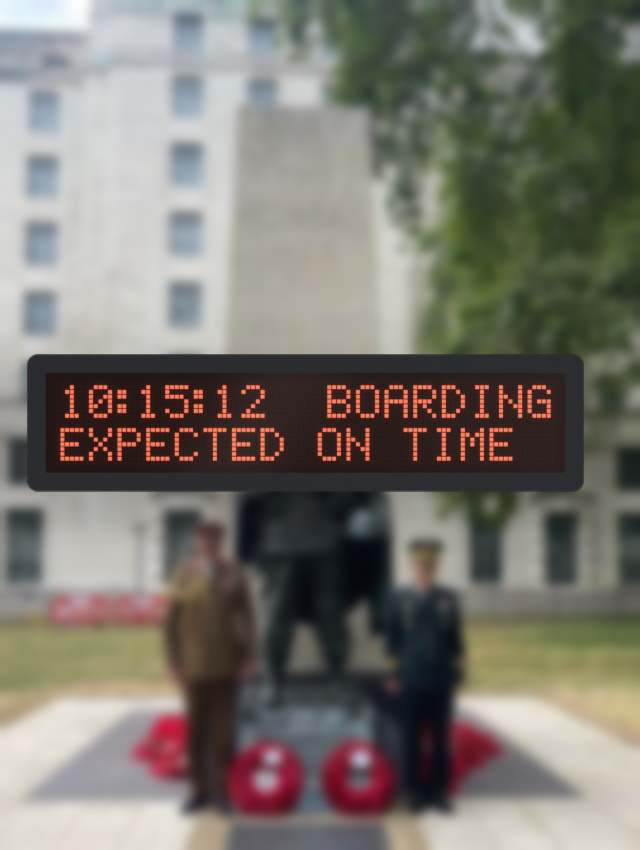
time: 10:15:12
